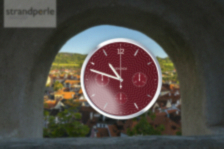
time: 10:48
